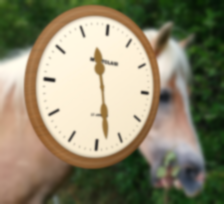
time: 11:28
